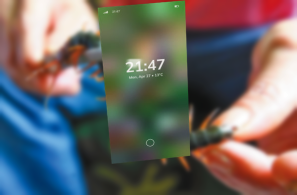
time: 21:47
